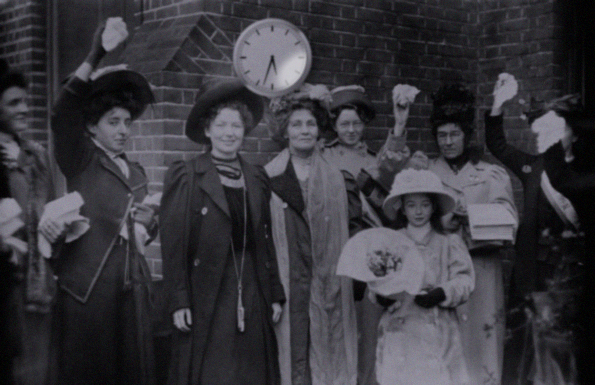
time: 5:33
